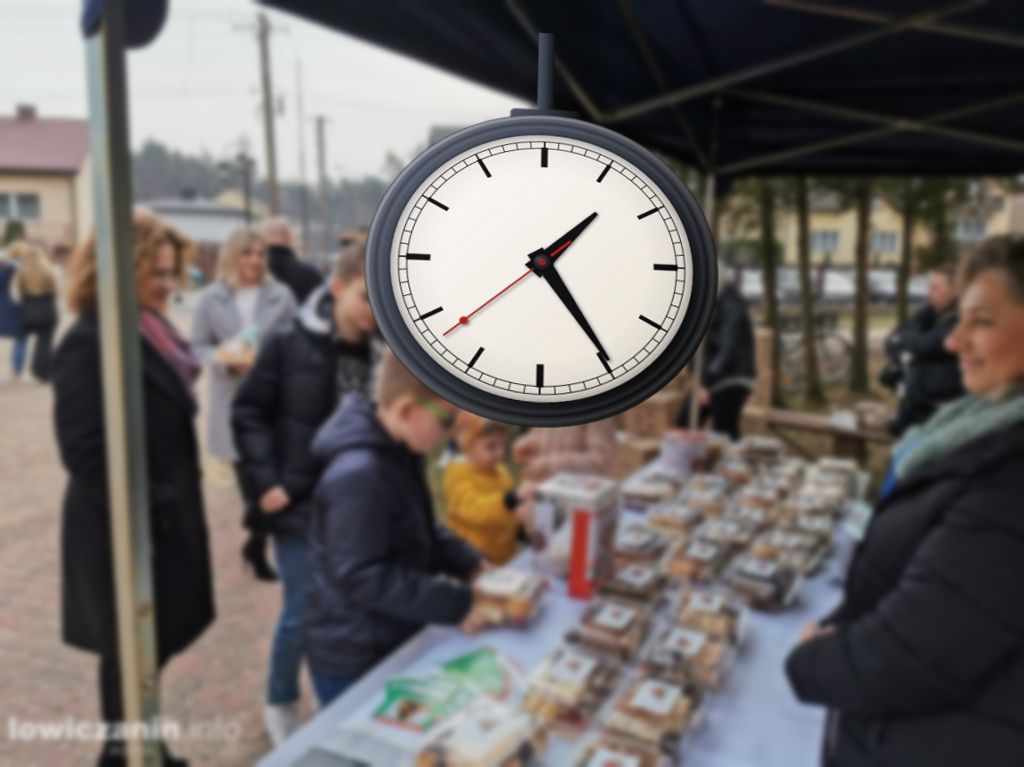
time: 1:24:38
